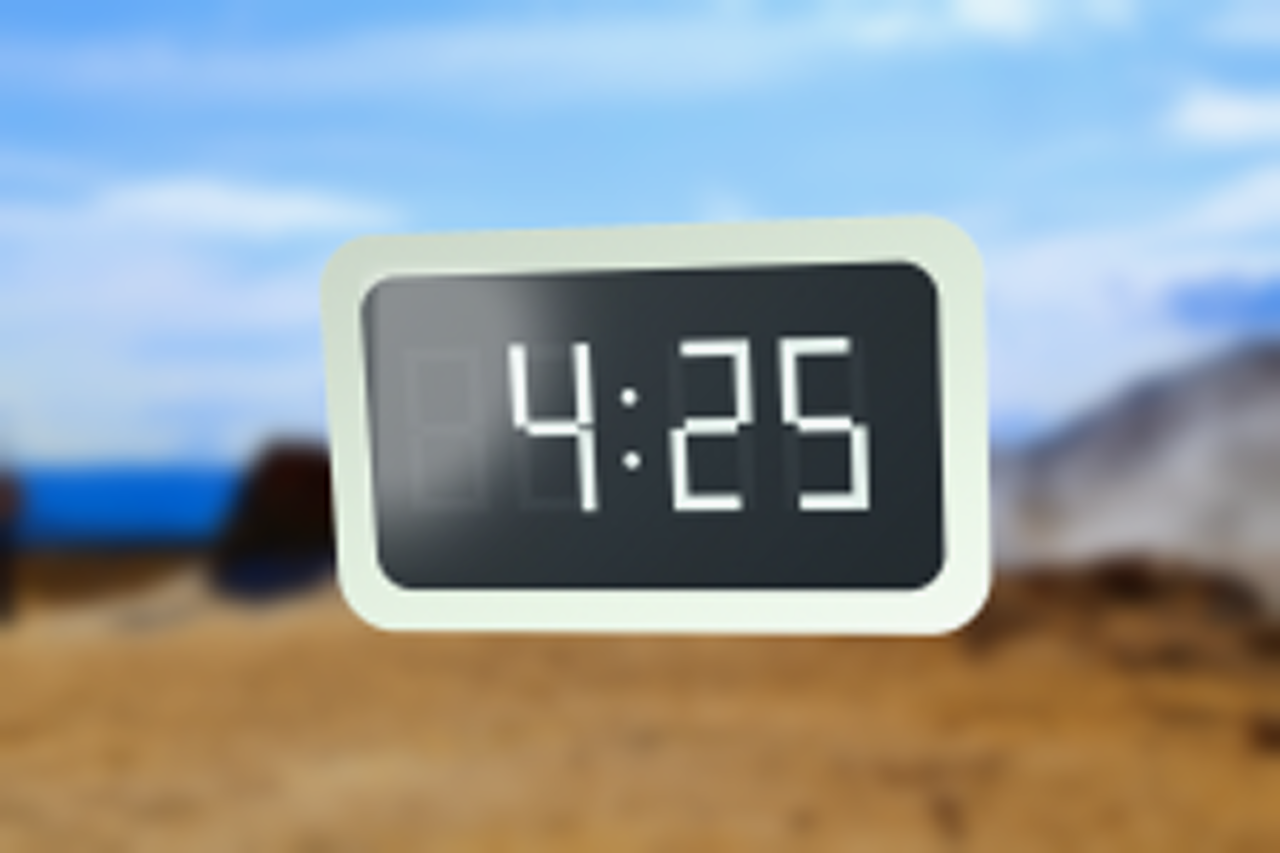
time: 4:25
